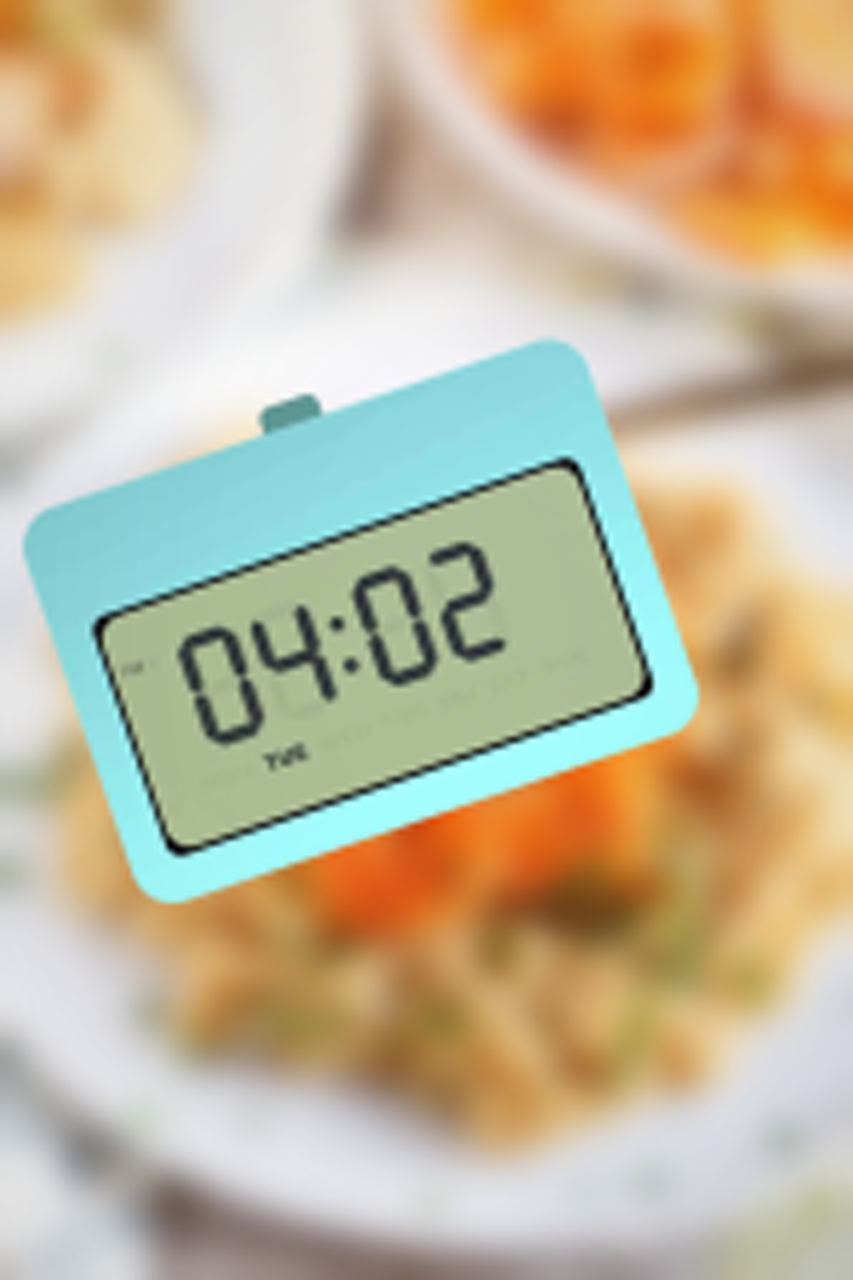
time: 4:02
